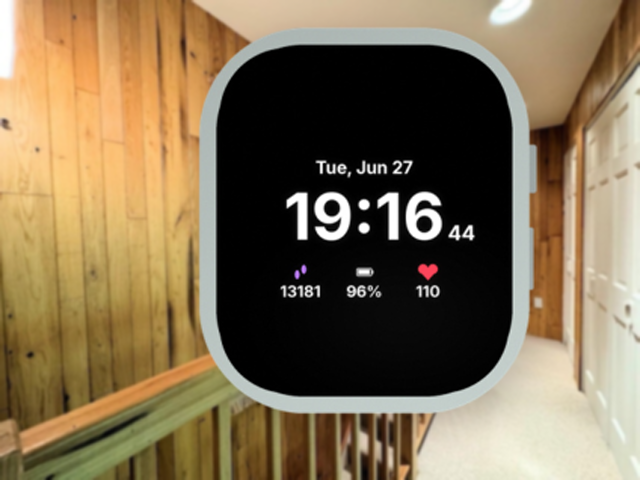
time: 19:16:44
